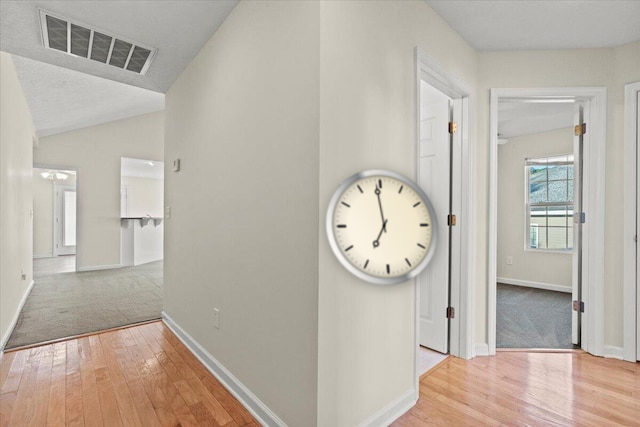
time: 6:59
